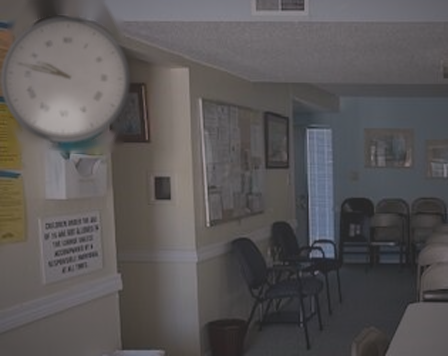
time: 9:47
